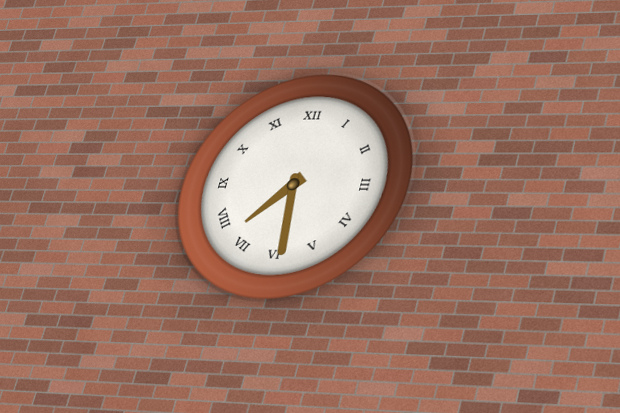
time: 7:29
